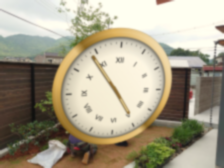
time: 4:54
